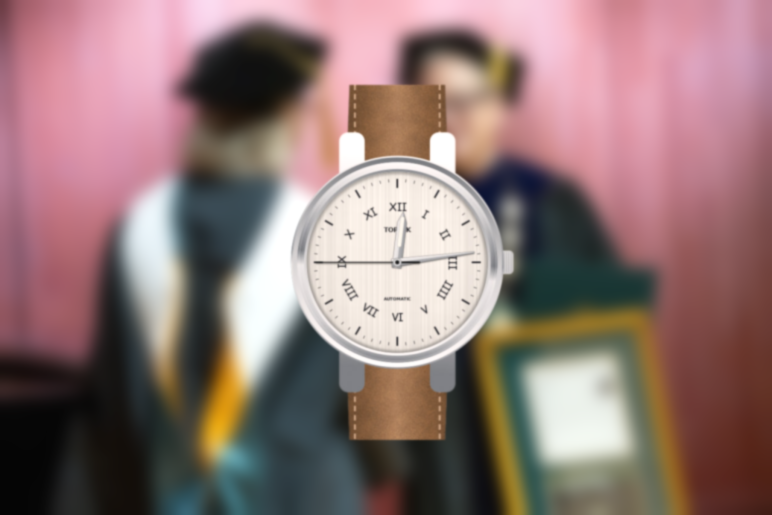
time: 12:13:45
